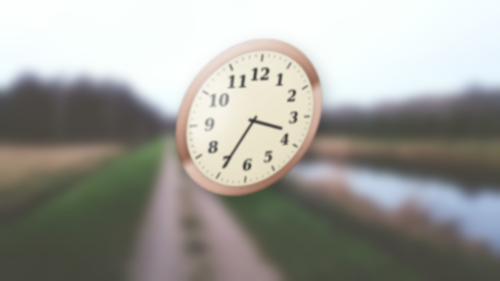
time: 3:35
